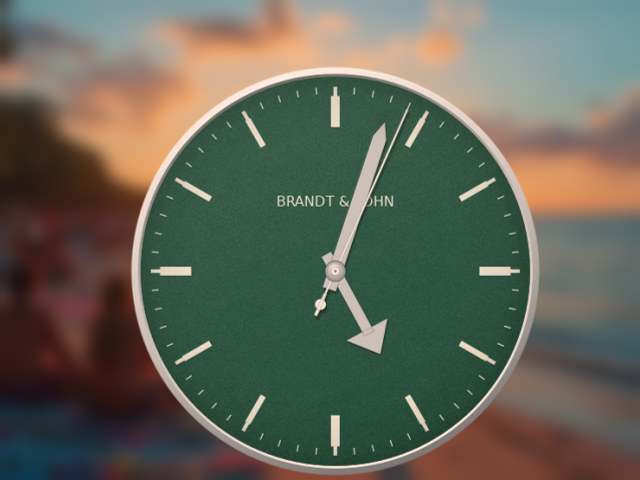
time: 5:03:04
